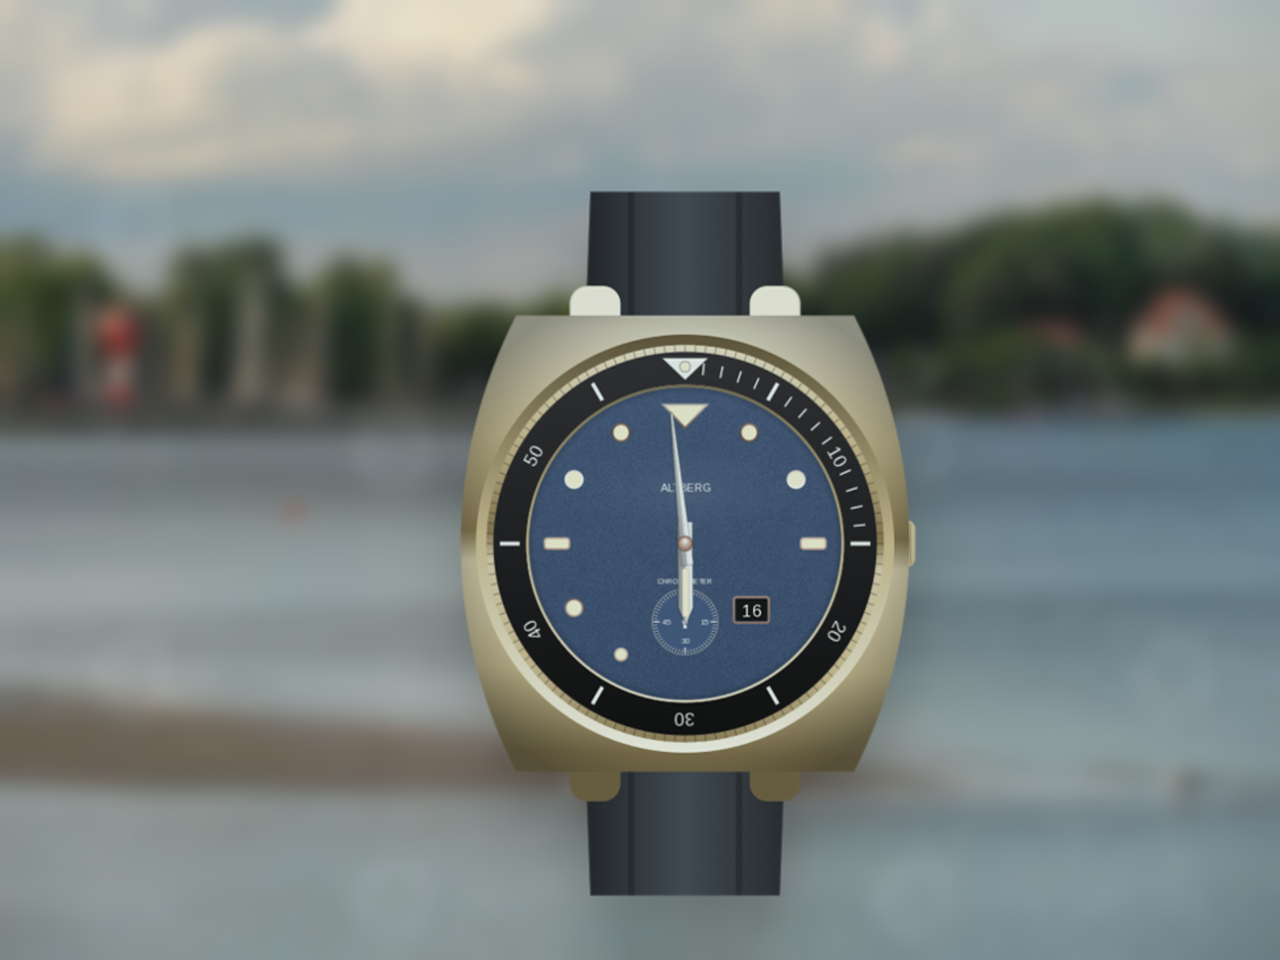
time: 5:59
